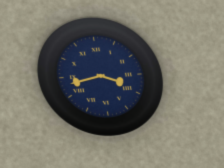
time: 3:43
